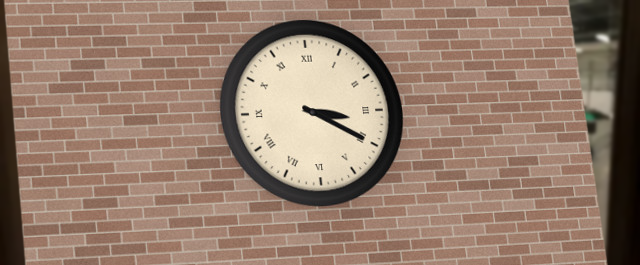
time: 3:20
